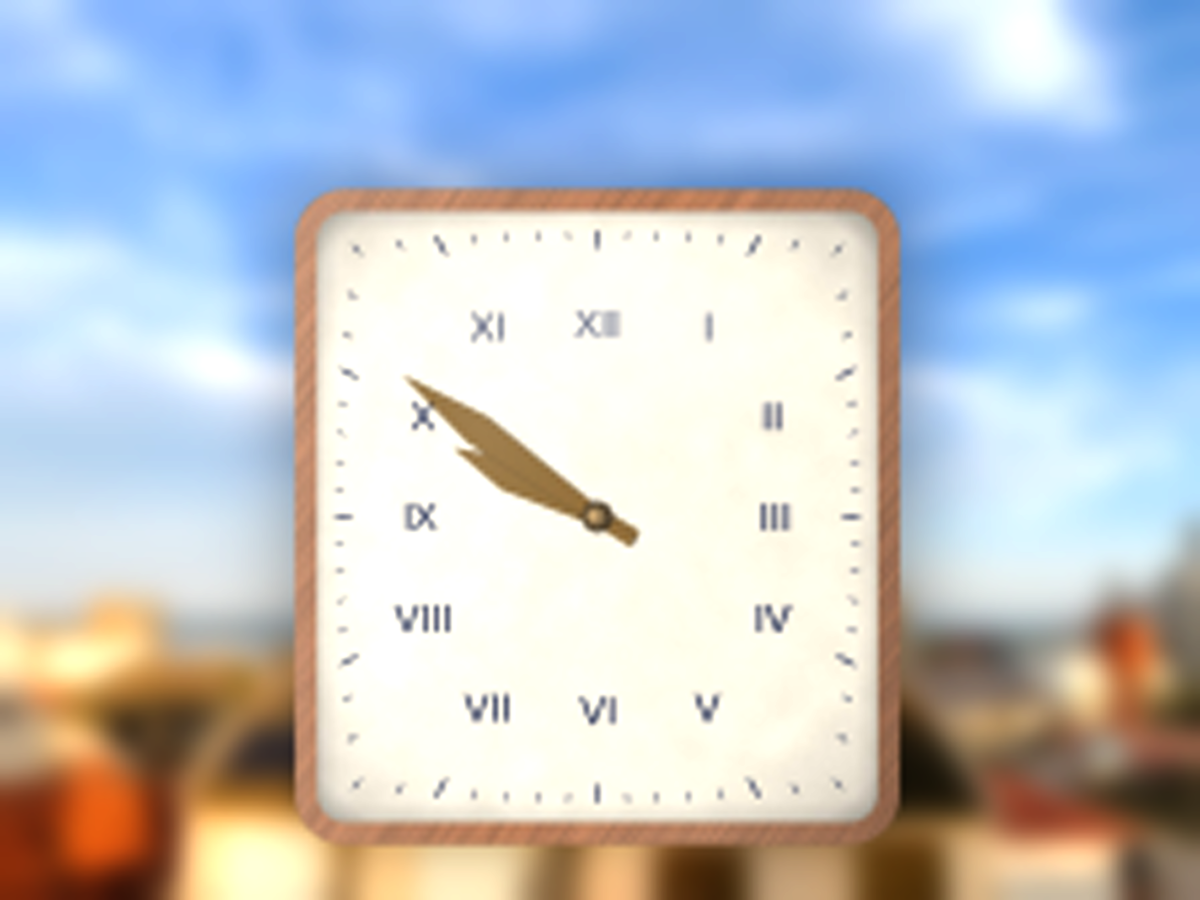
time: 9:51
